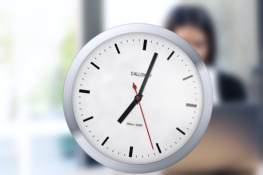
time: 7:02:26
